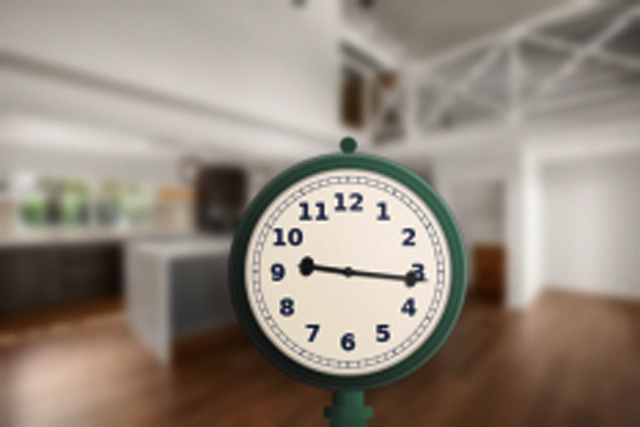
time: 9:16
